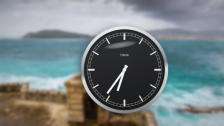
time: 6:36
